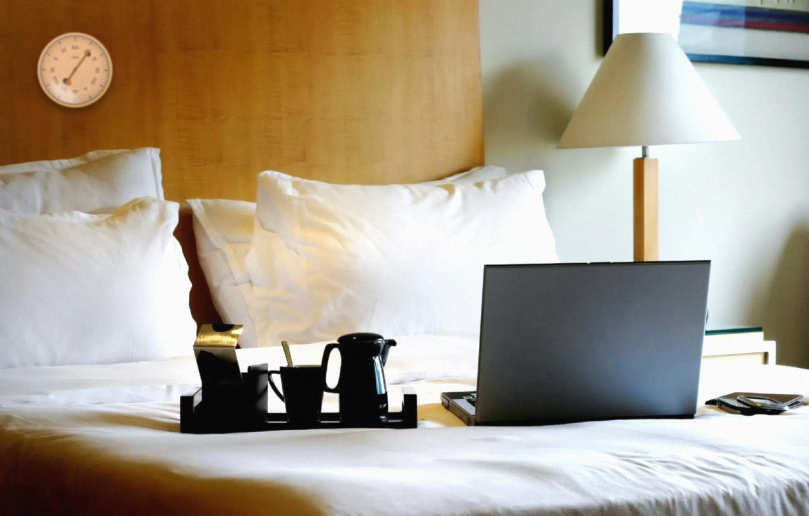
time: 7:06
